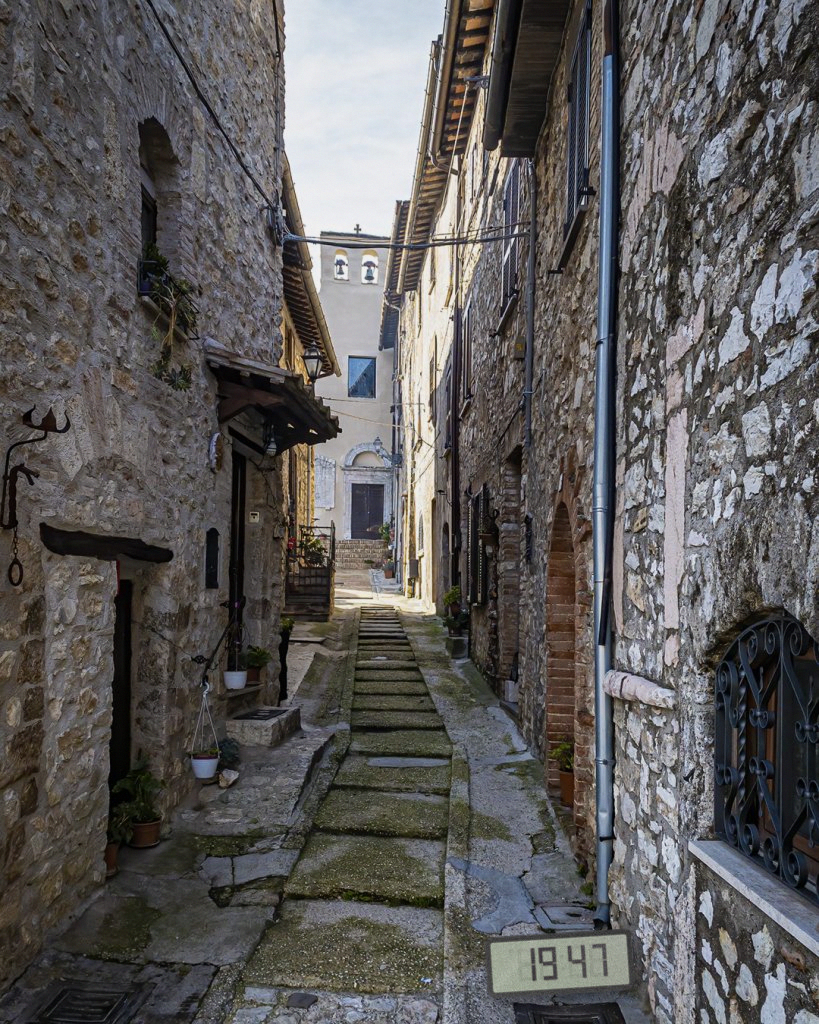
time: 19:47
